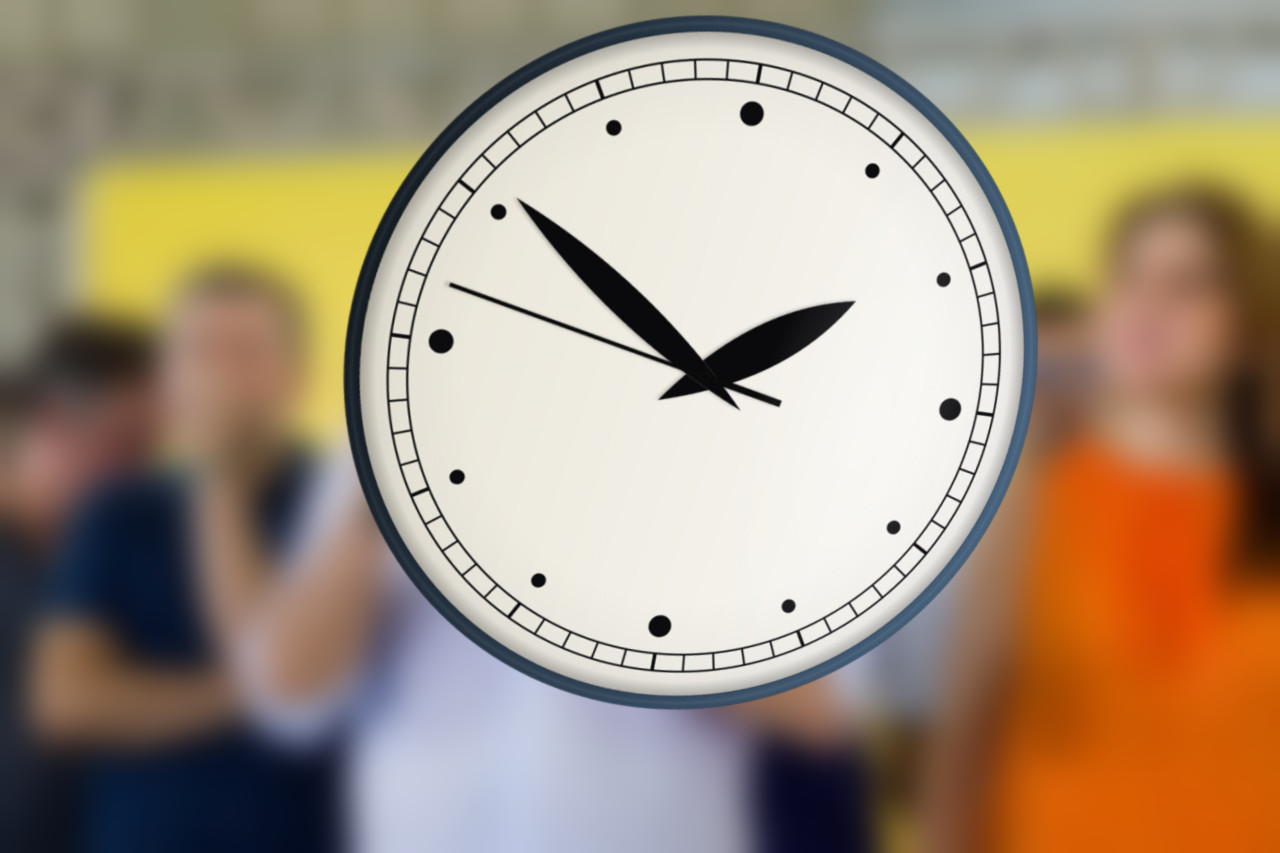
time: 1:50:47
